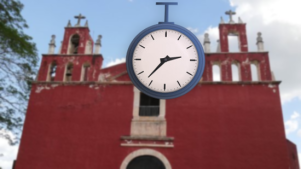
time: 2:37
